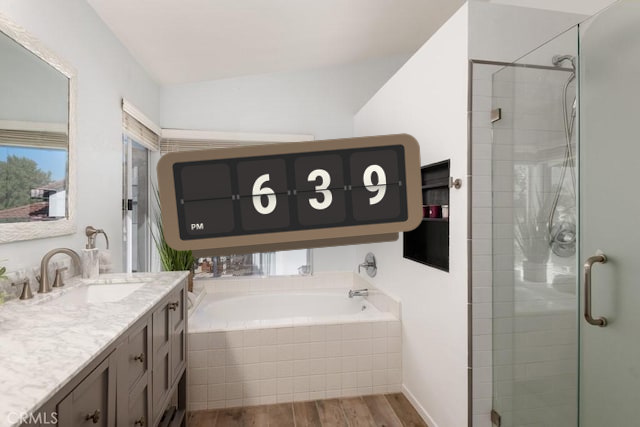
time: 6:39
